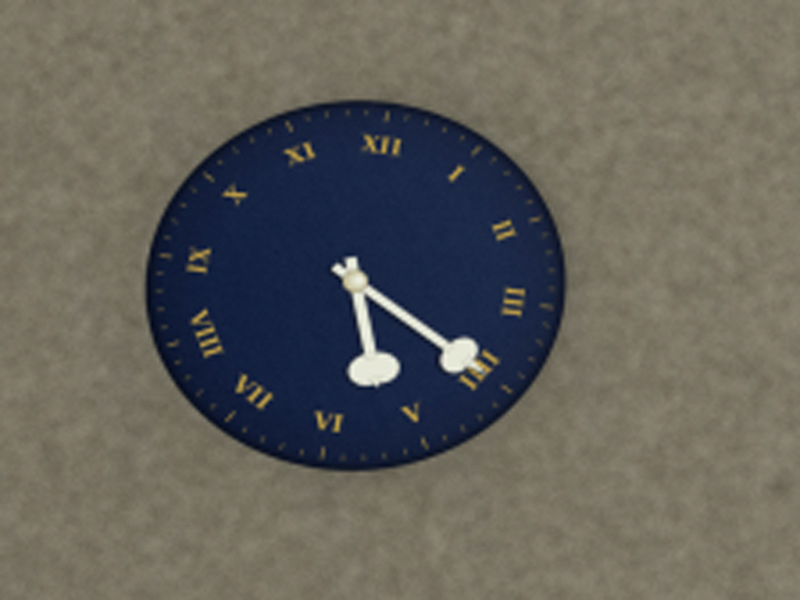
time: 5:20
